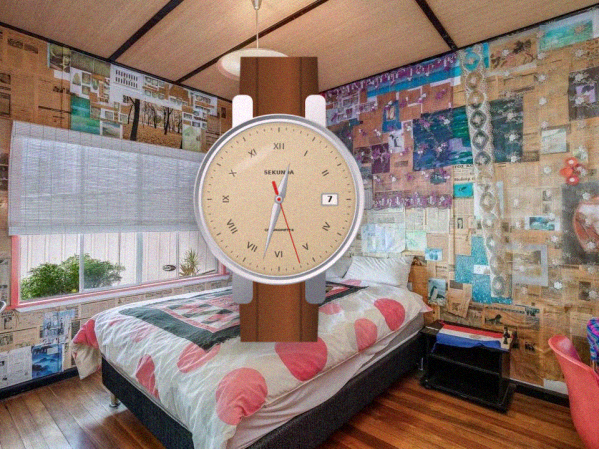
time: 12:32:27
